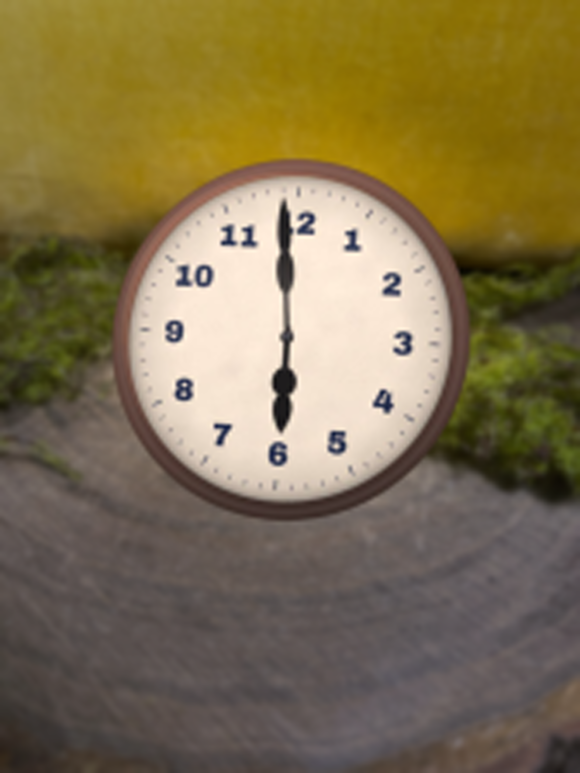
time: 5:59
